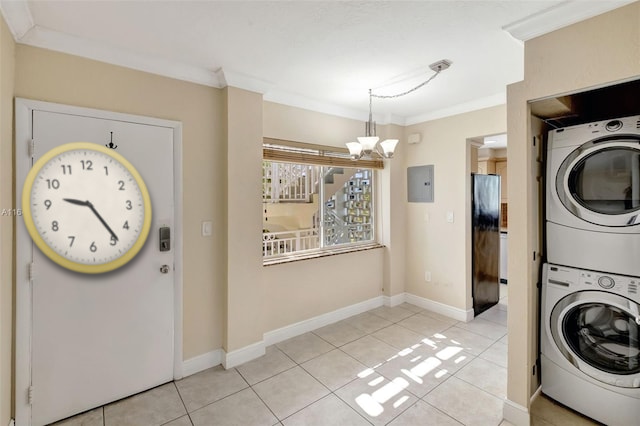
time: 9:24
